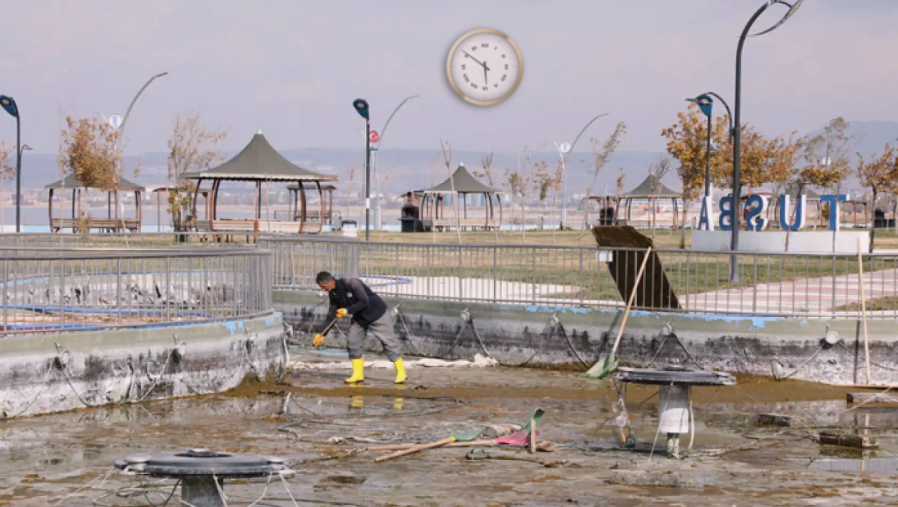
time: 5:51
